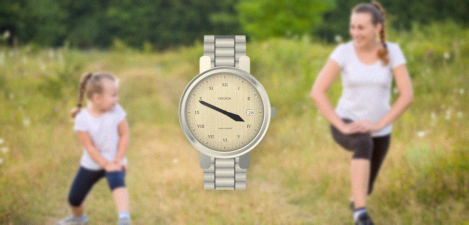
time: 3:49
